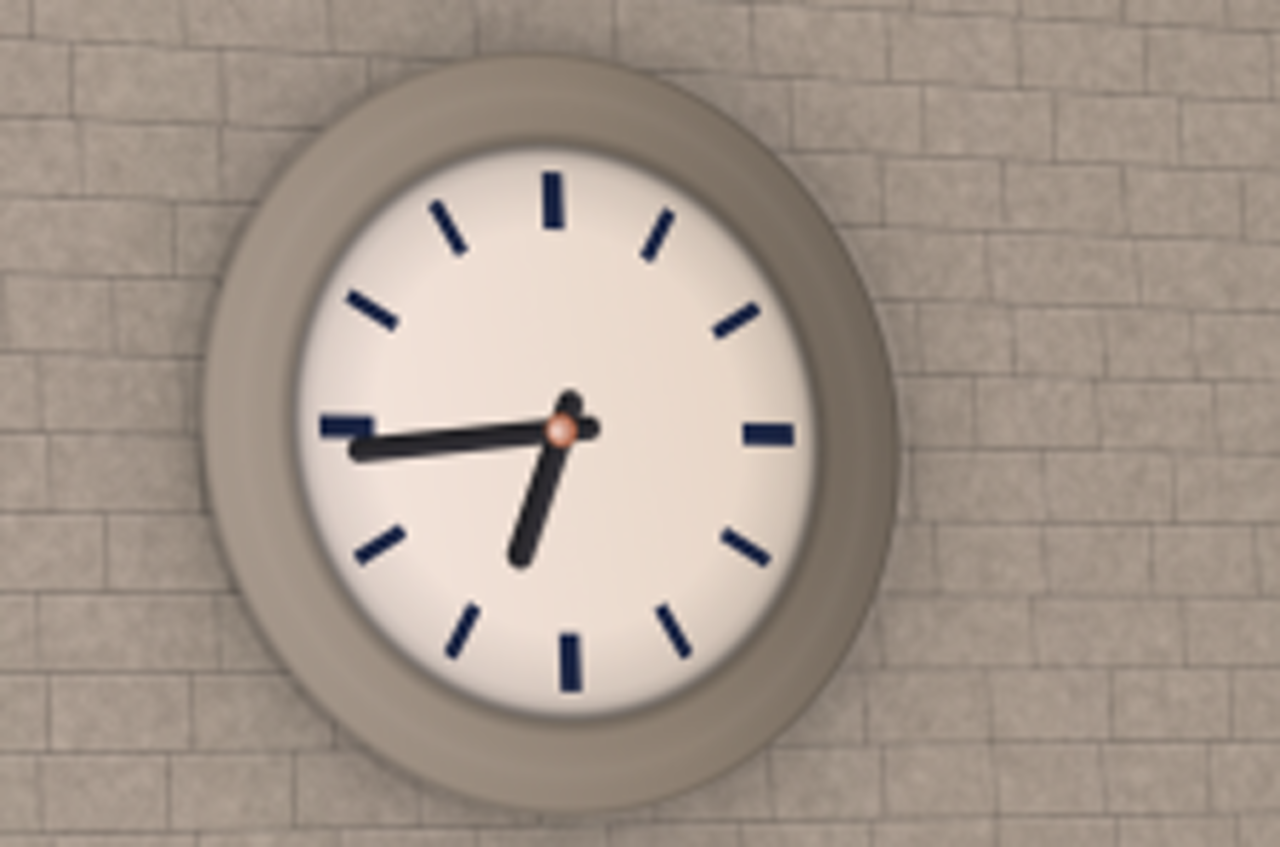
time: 6:44
